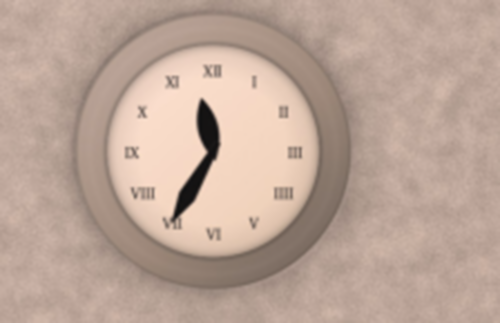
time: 11:35
